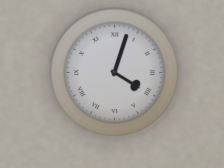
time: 4:03
